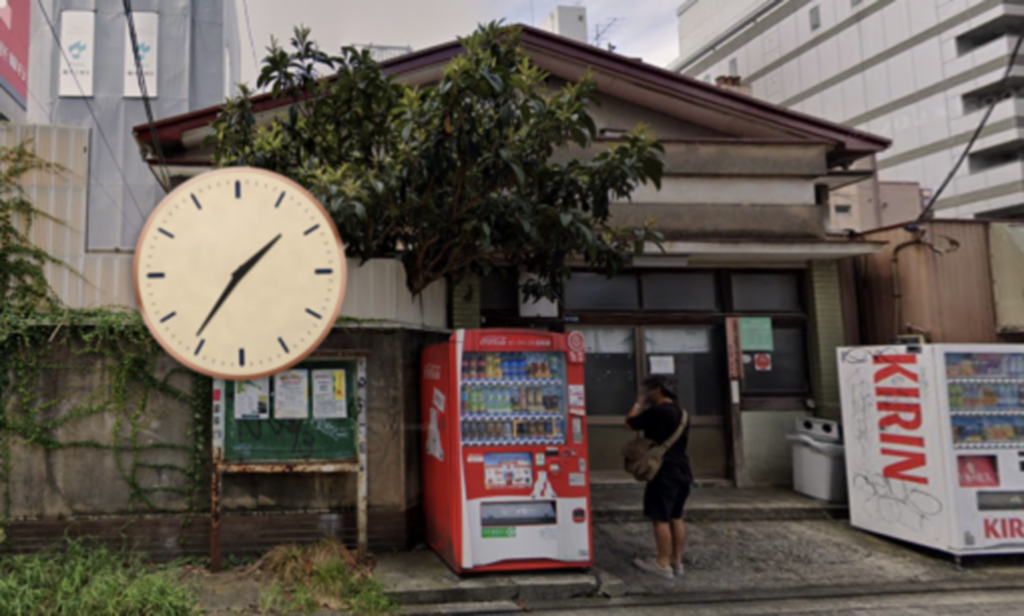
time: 1:36
